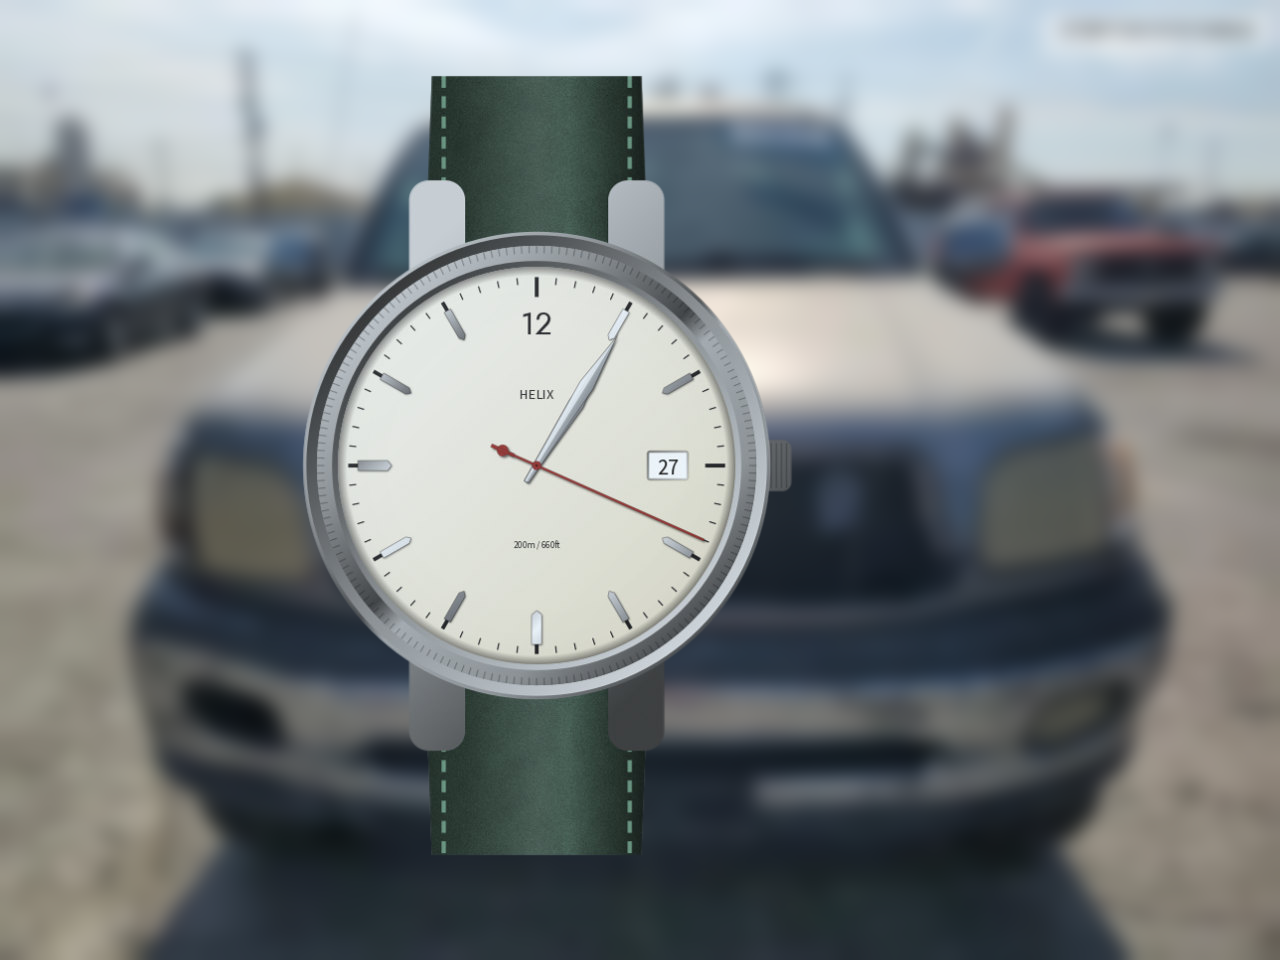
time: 1:05:19
